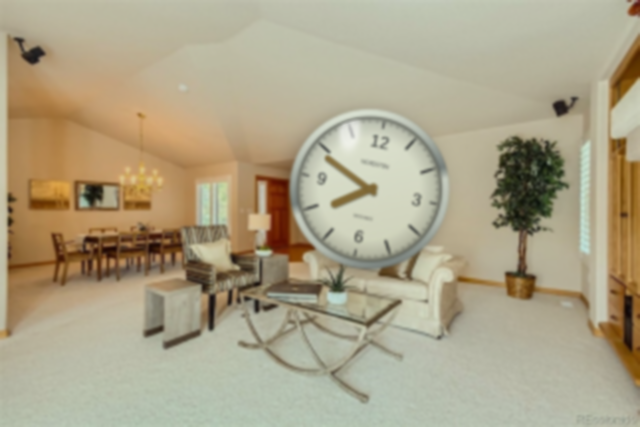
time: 7:49
